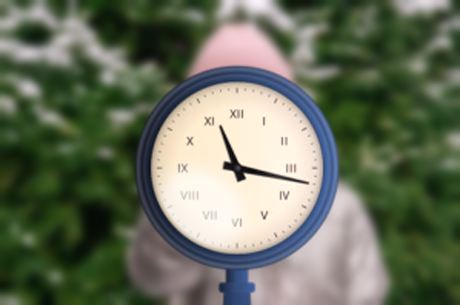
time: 11:17
